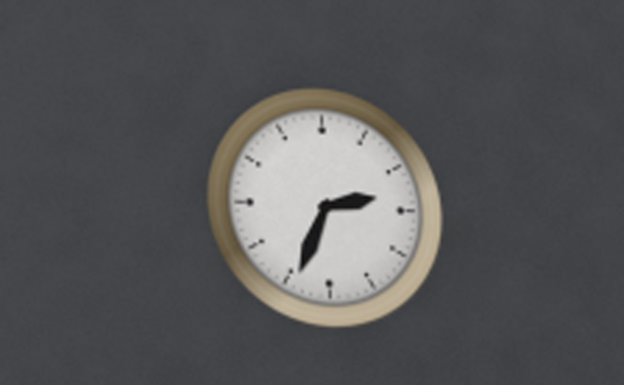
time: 2:34
